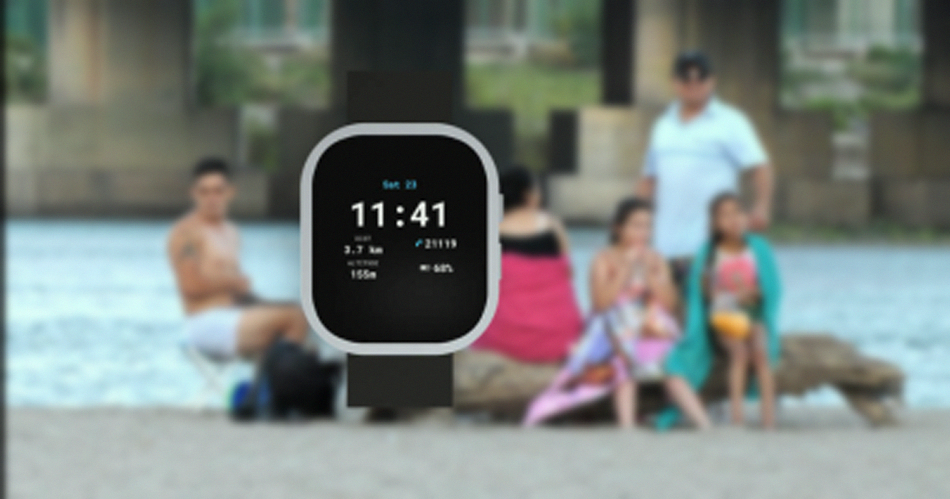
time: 11:41
